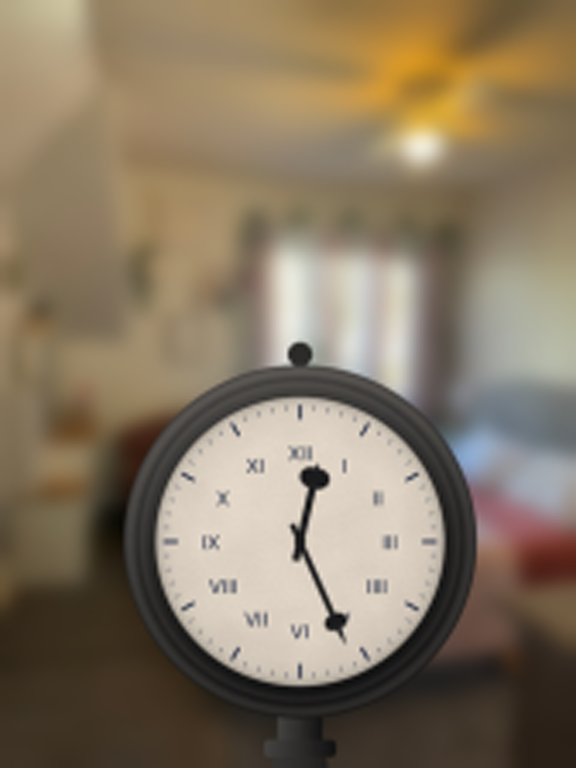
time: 12:26
